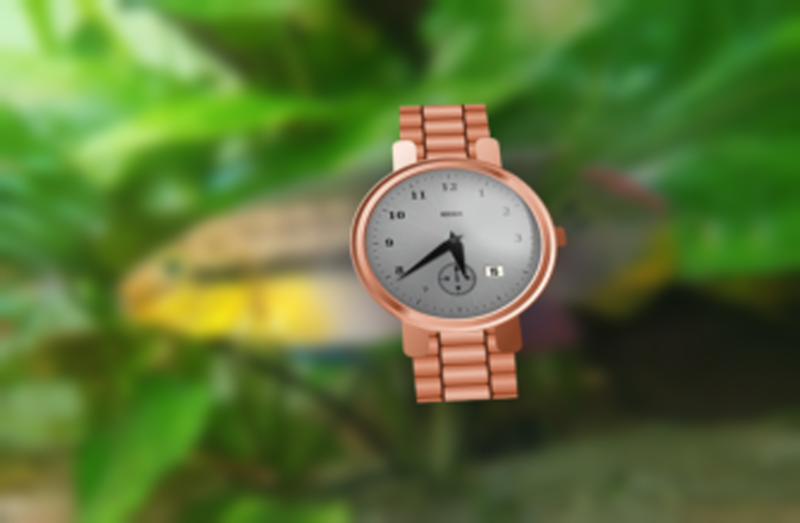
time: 5:39
